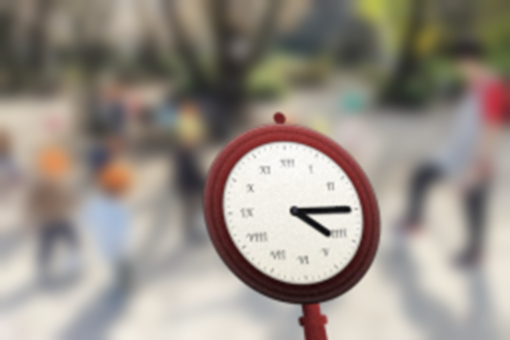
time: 4:15
